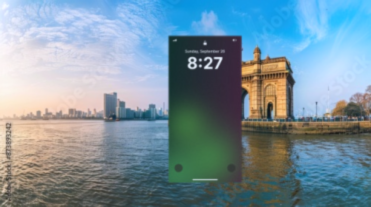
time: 8:27
